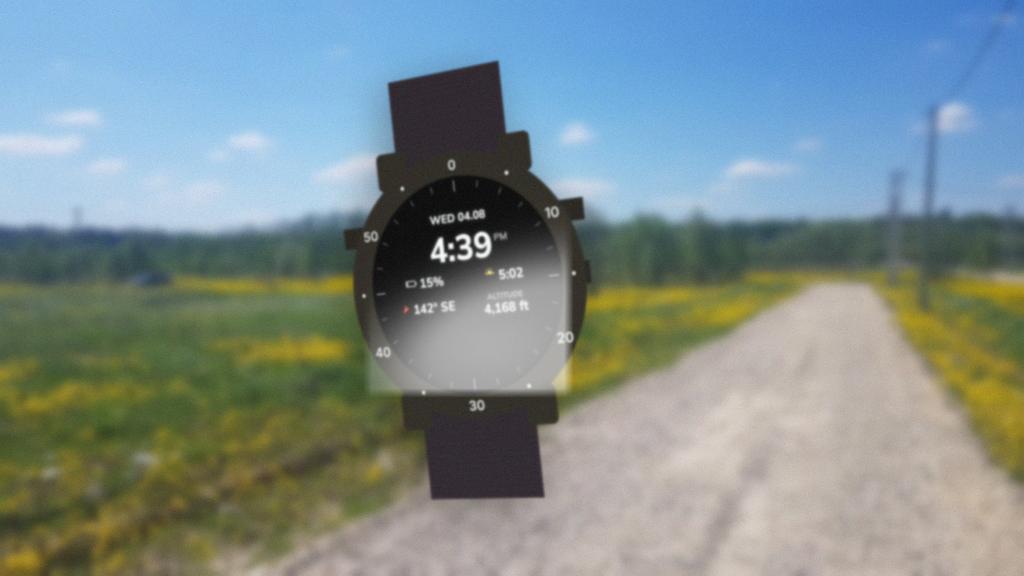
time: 4:39
